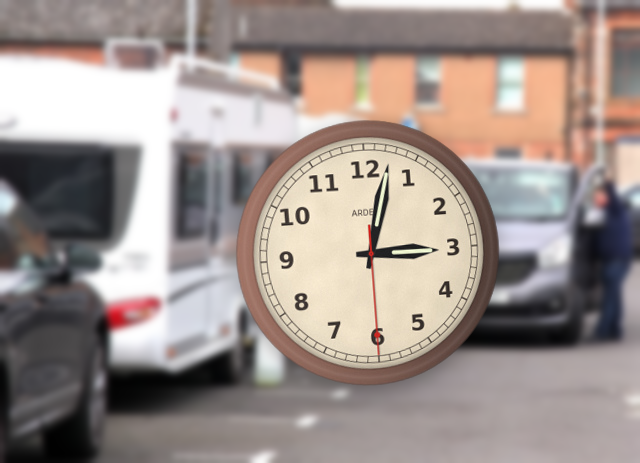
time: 3:02:30
